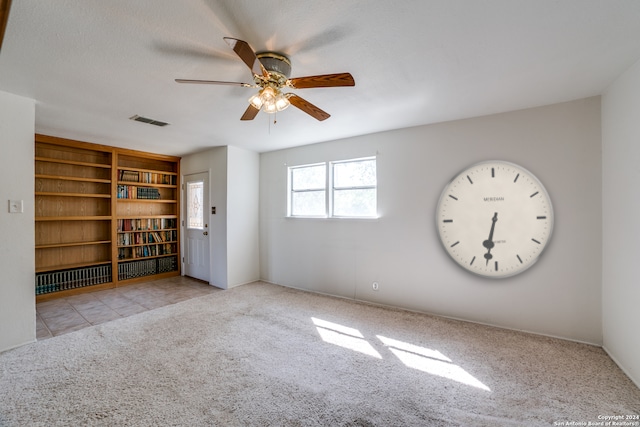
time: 6:32
